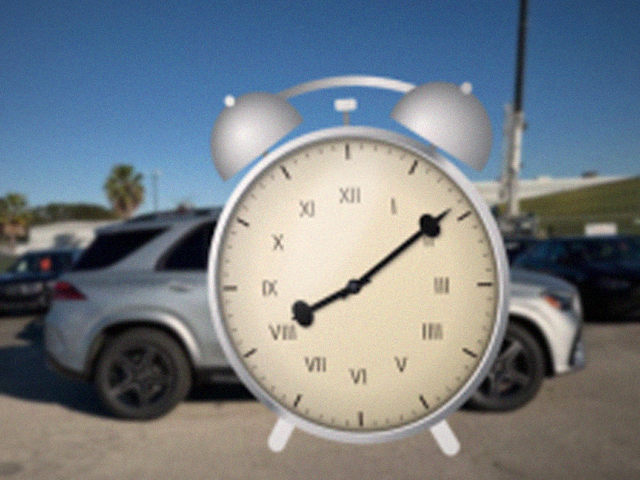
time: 8:09
